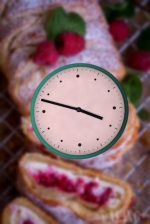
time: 3:48
